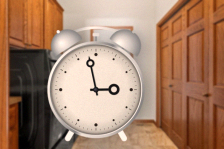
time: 2:58
